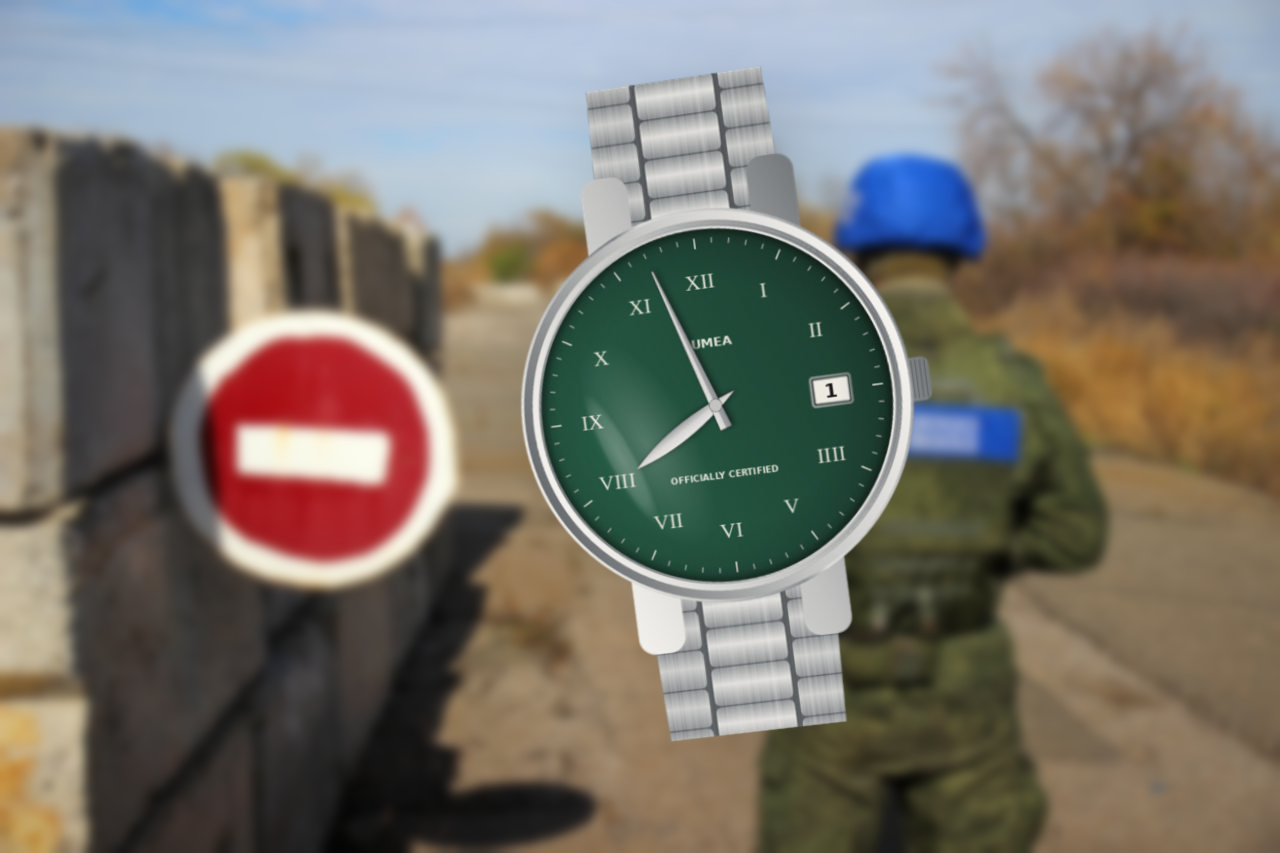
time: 7:57
